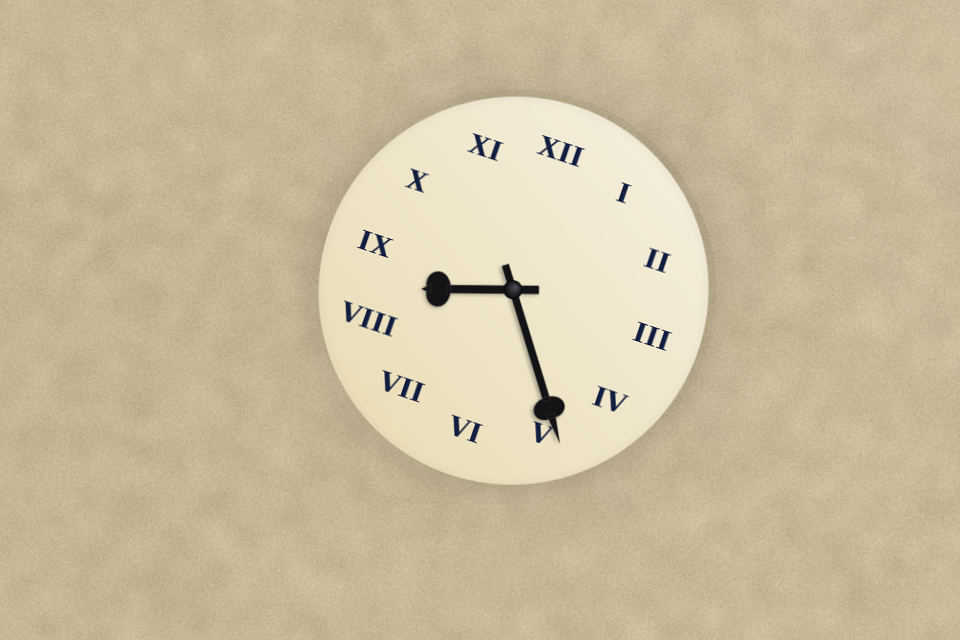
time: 8:24
